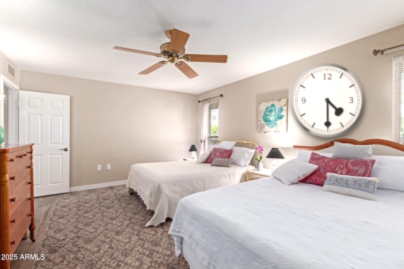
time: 4:30
